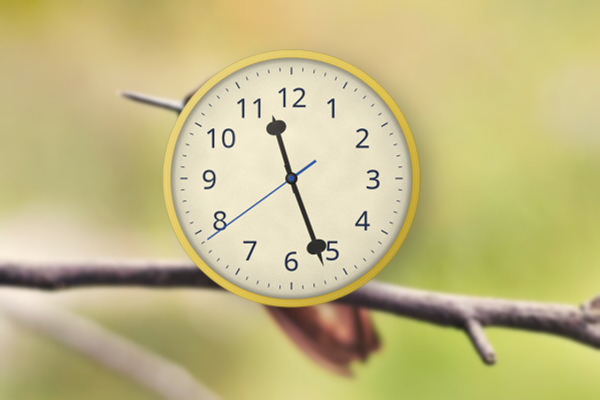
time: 11:26:39
